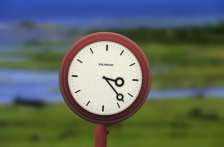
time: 3:23
